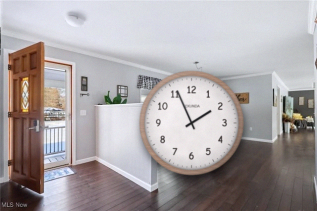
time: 1:56
